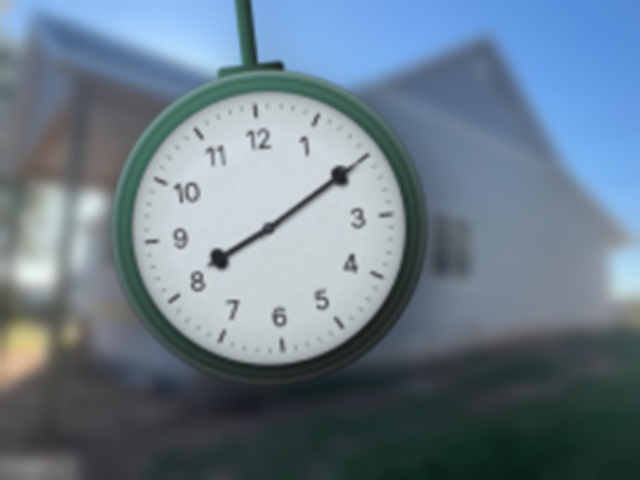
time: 8:10
